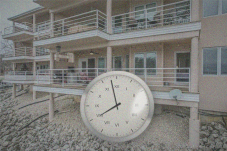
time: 7:58
